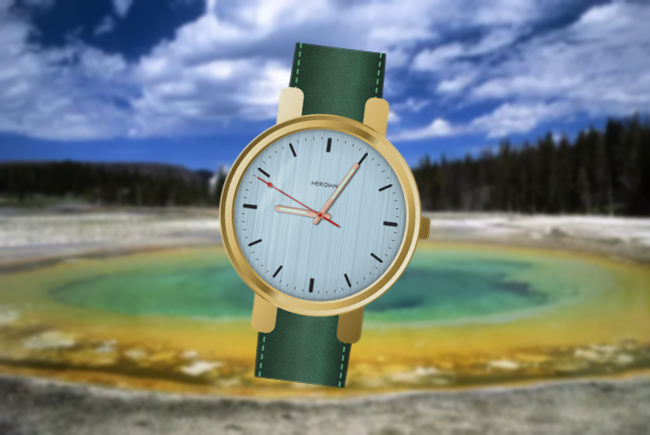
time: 9:04:49
